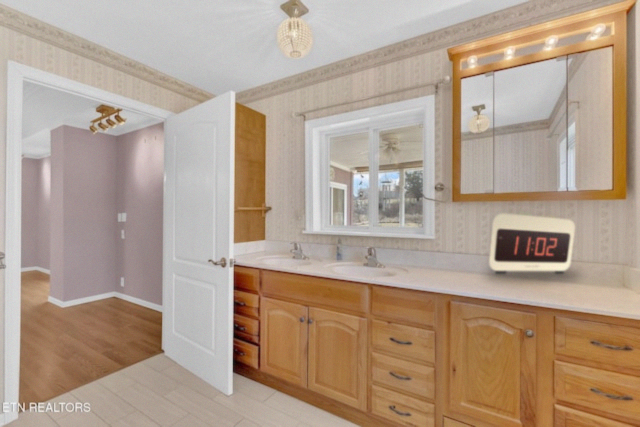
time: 11:02
